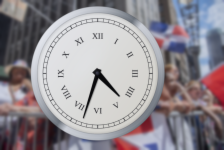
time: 4:33
